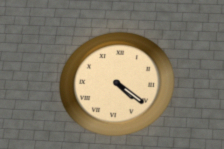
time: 4:21
